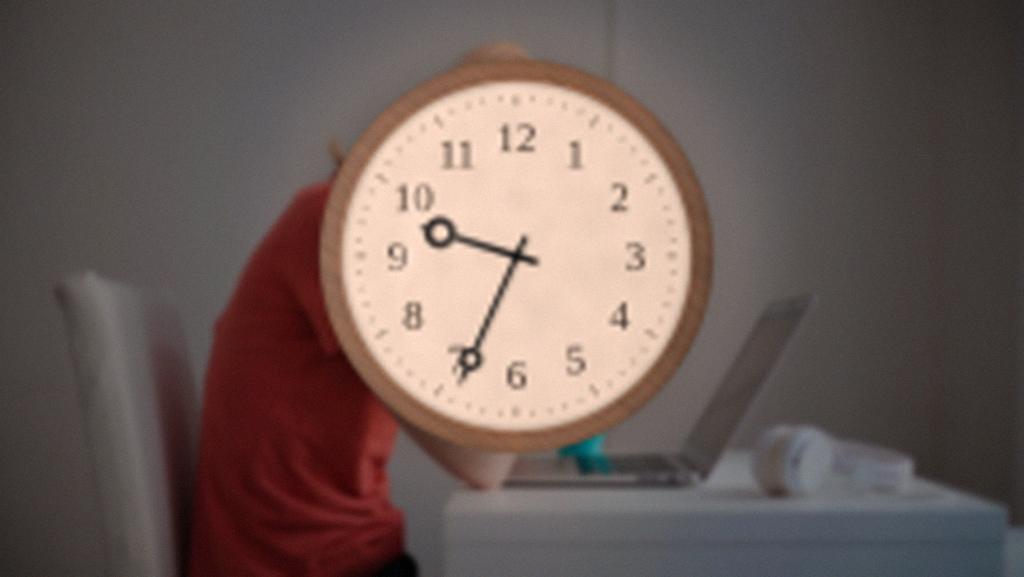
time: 9:34
